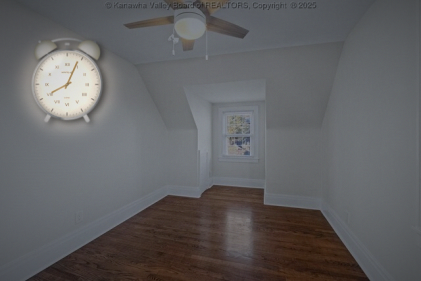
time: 8:04
